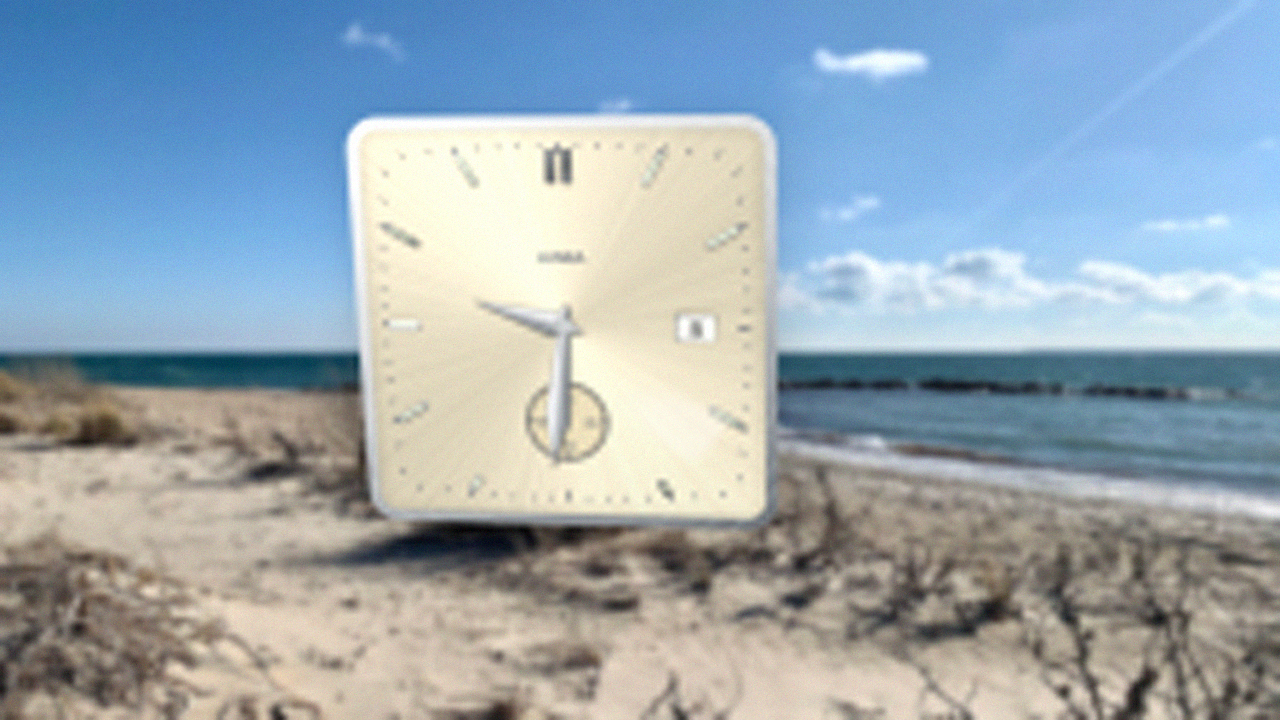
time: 9:31
